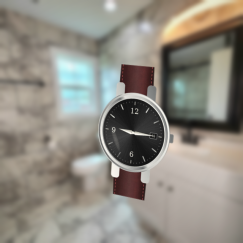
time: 9:15
